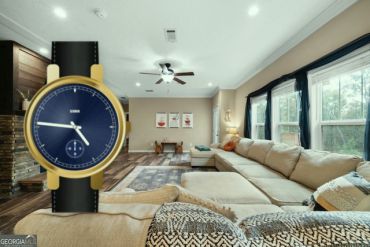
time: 4:46
